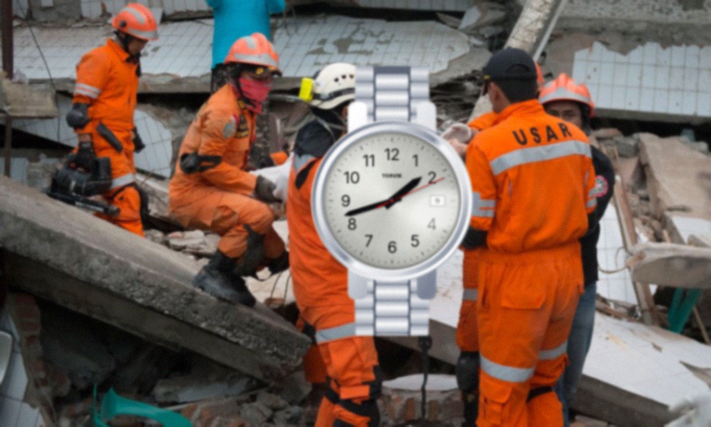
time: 1:42:11
